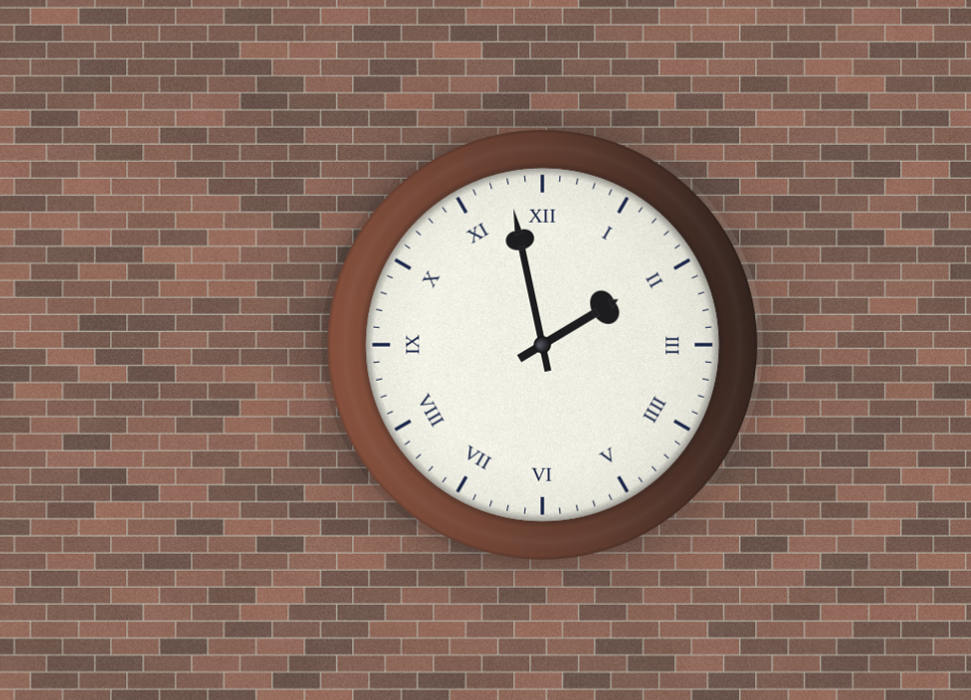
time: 1:58
